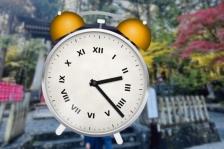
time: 2:22
